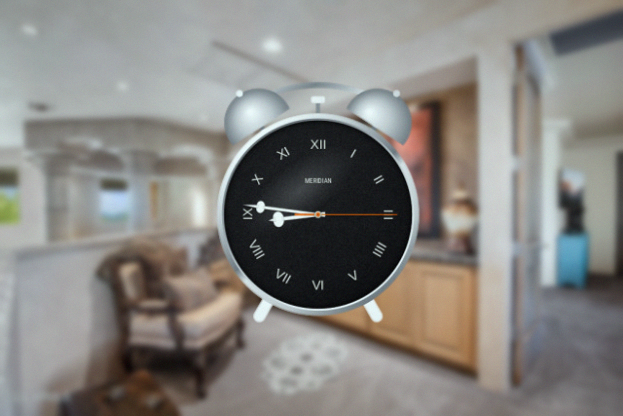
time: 8:46:15
